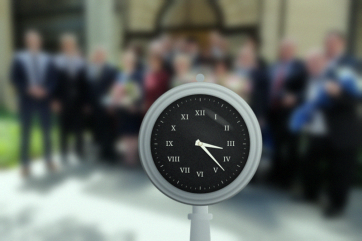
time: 3:23
